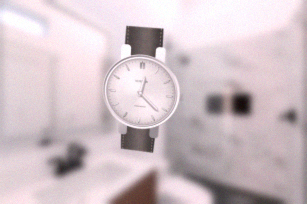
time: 12:22
